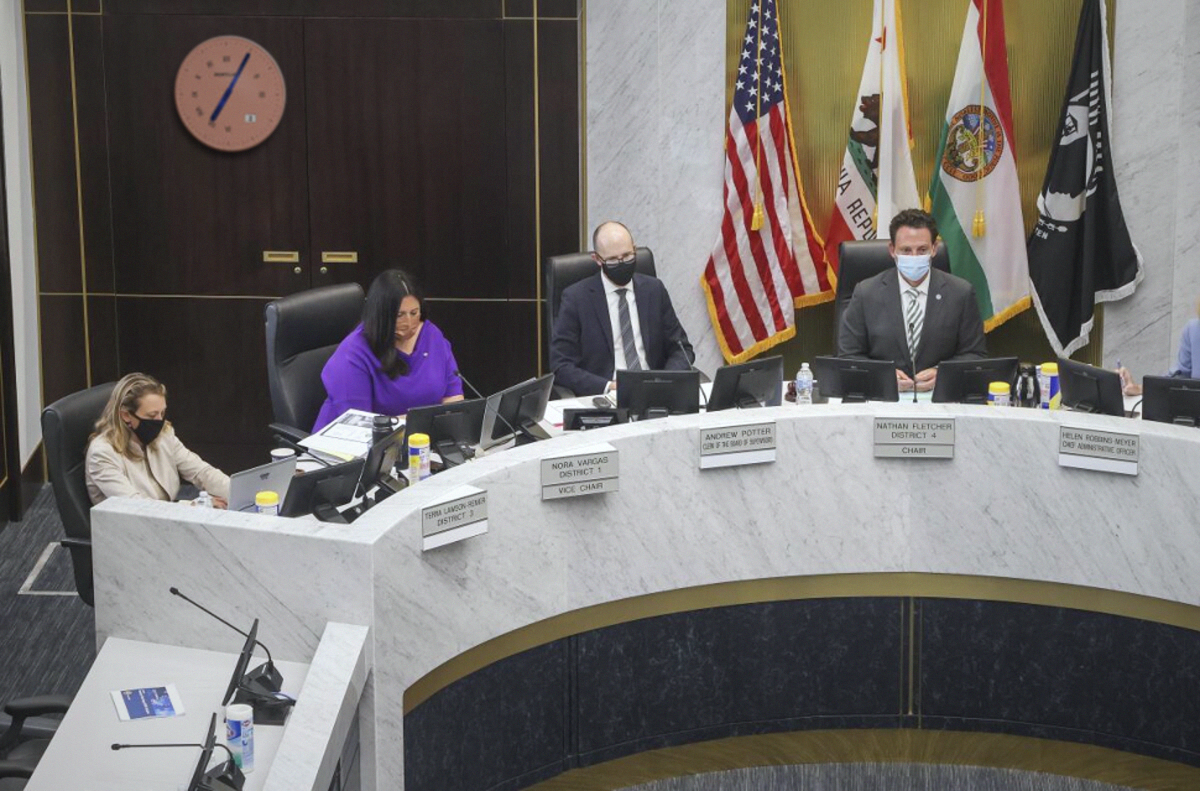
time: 7:05
